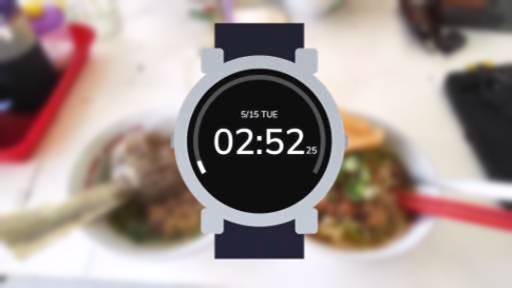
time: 2:52:25
